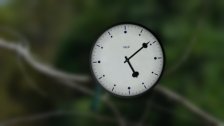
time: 5:09
